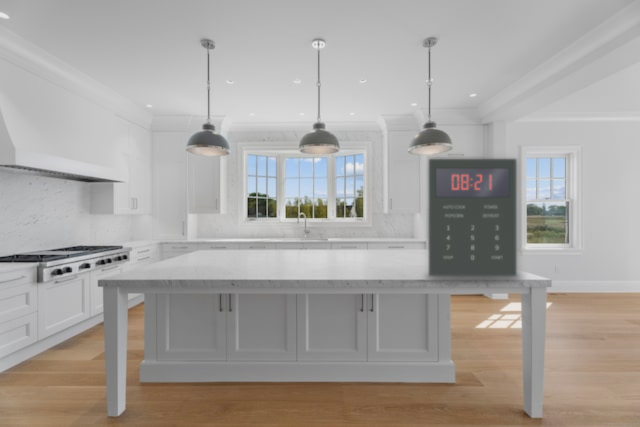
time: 8:21
